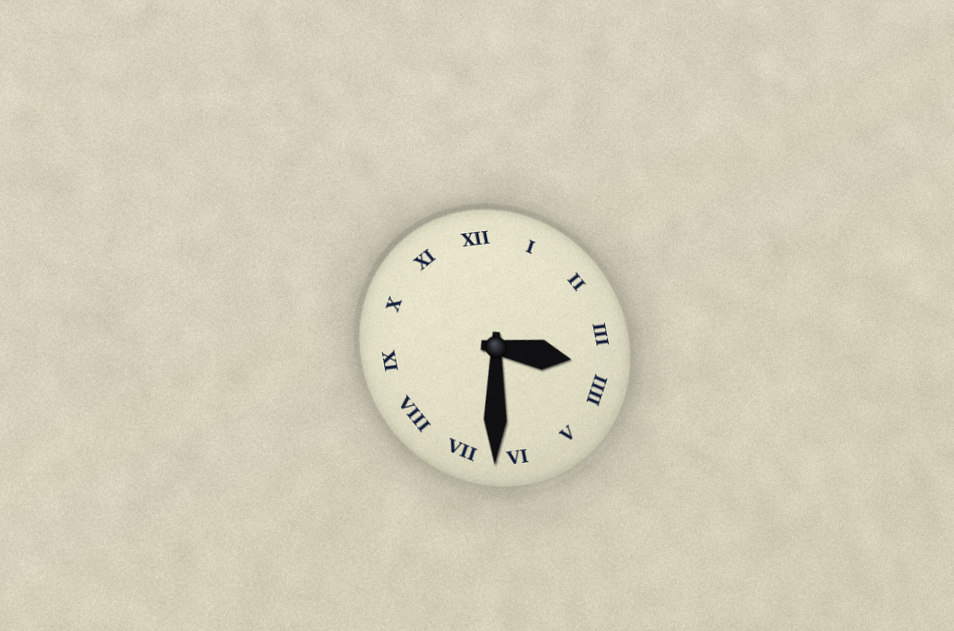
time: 3:32
